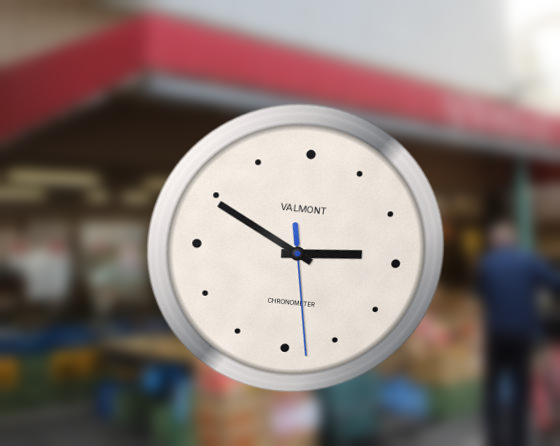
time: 2:49:28
